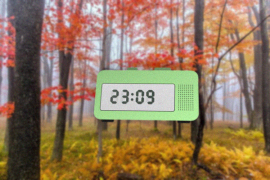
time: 23:09
